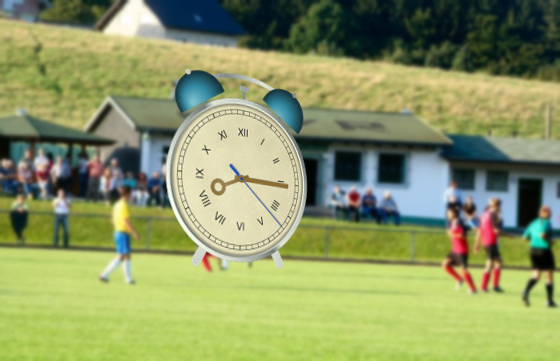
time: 8:15:22
